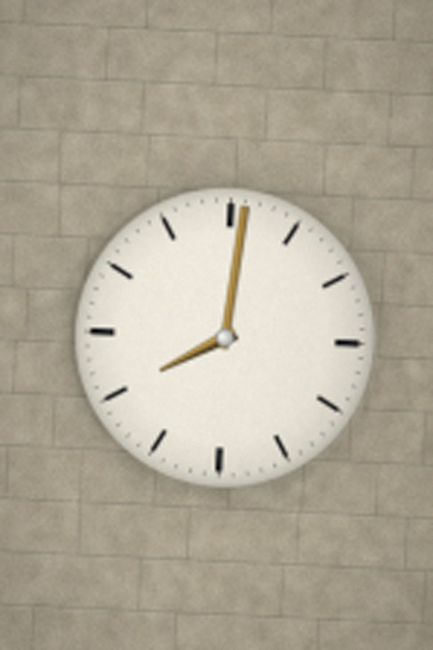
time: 8:01
